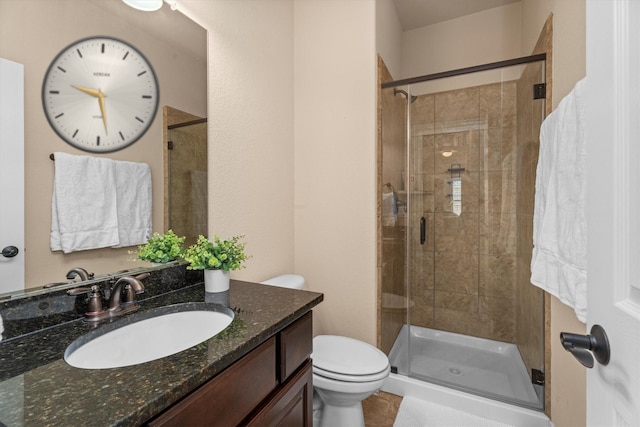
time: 9:28
